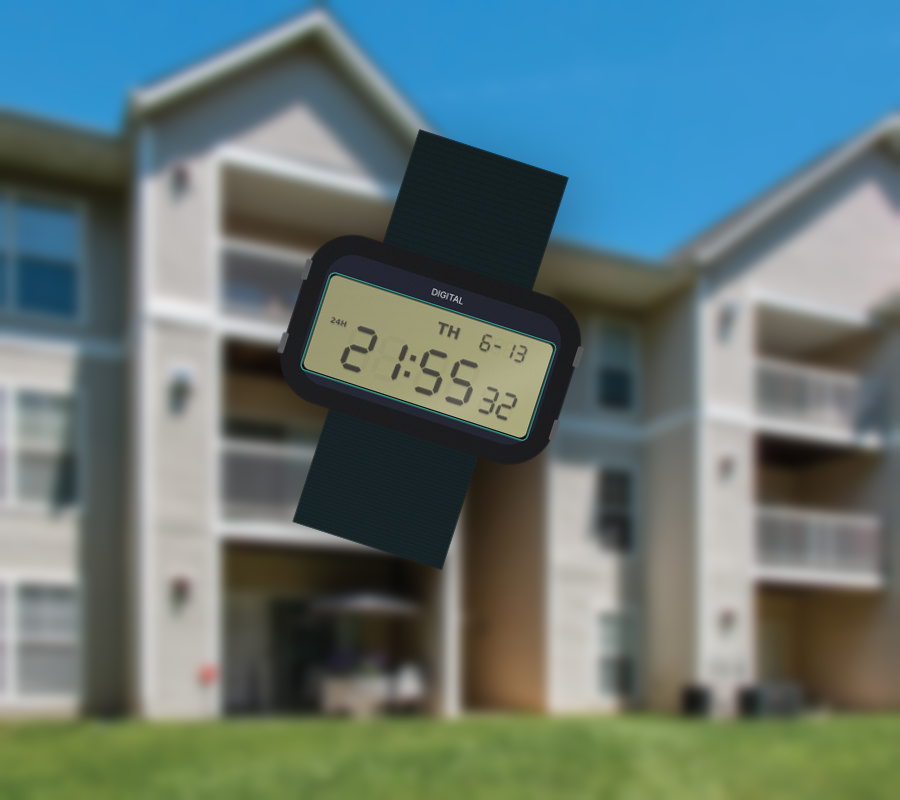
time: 21:55:32
